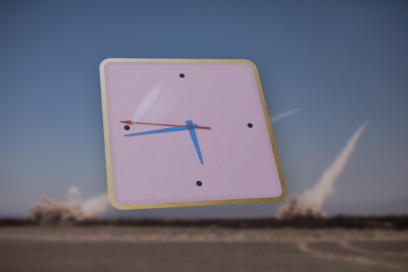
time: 5:43:46
